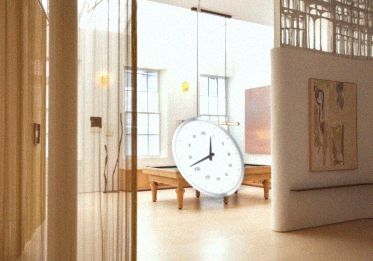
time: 12:42
